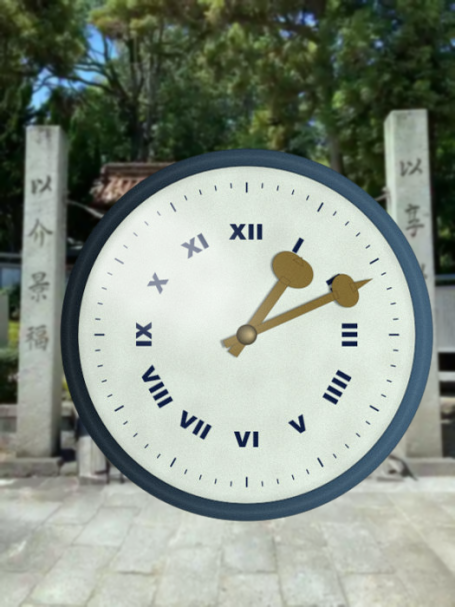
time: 1:11
